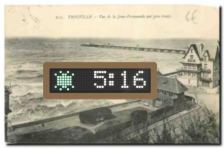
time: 5:16
